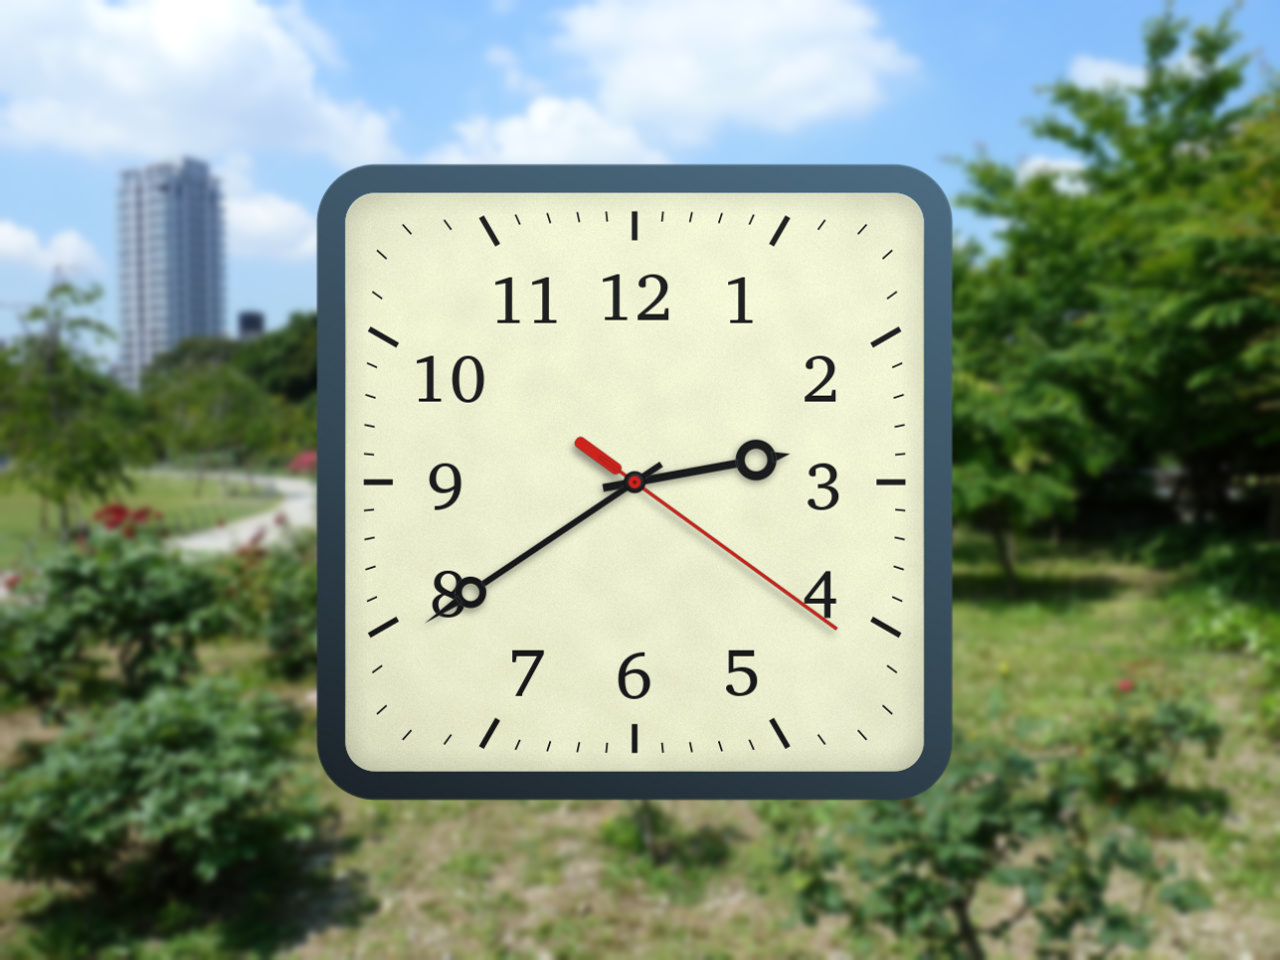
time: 2:39:21
